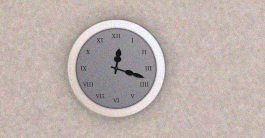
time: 12:18
